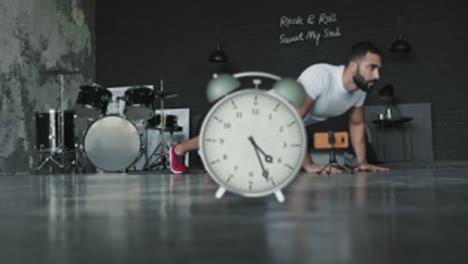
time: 4:26
